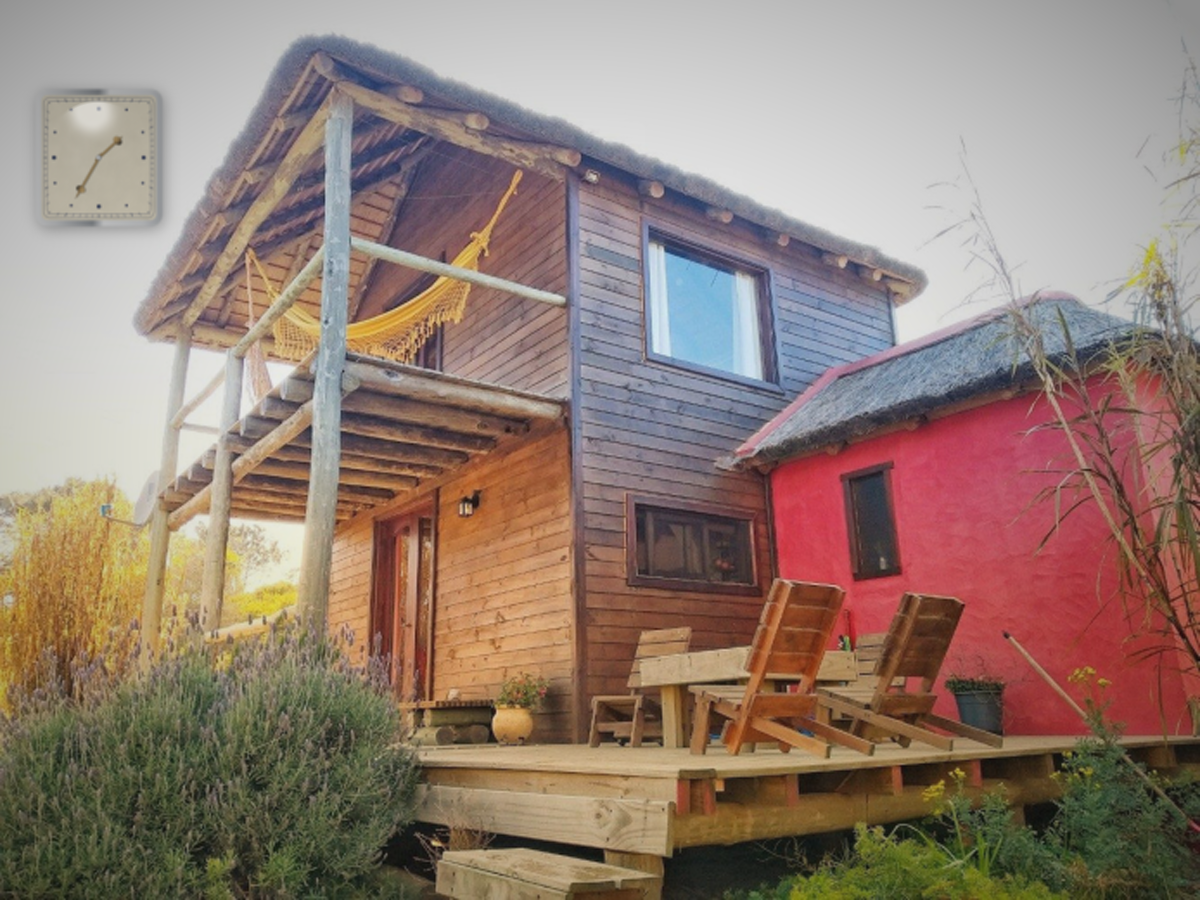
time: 1:35
